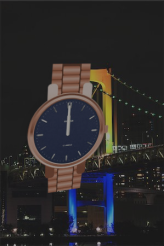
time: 12:00
